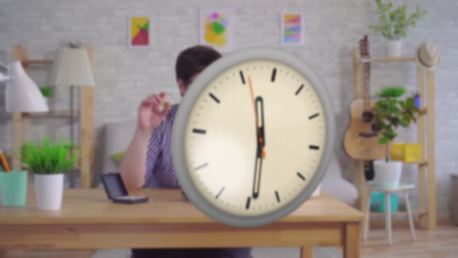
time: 11:28:56
